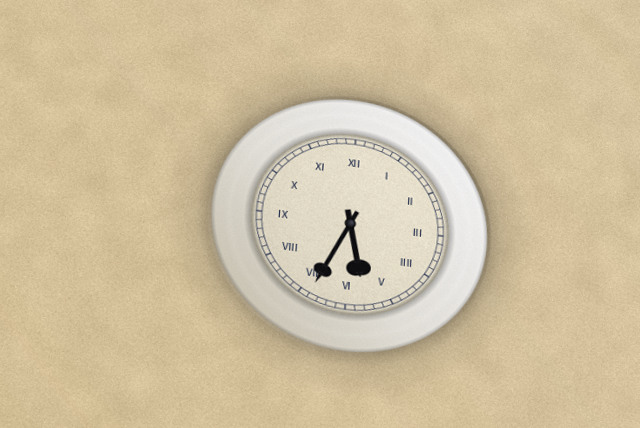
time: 5:34
